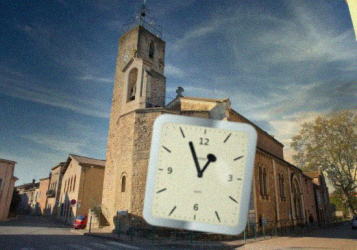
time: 12:56
